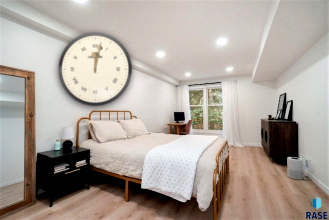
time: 12:02
